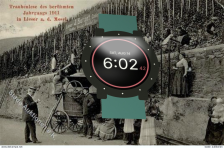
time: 6:02
